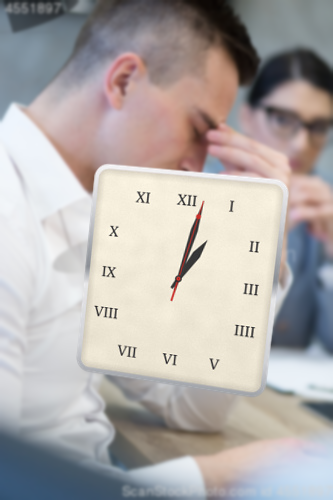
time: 1:02:02
